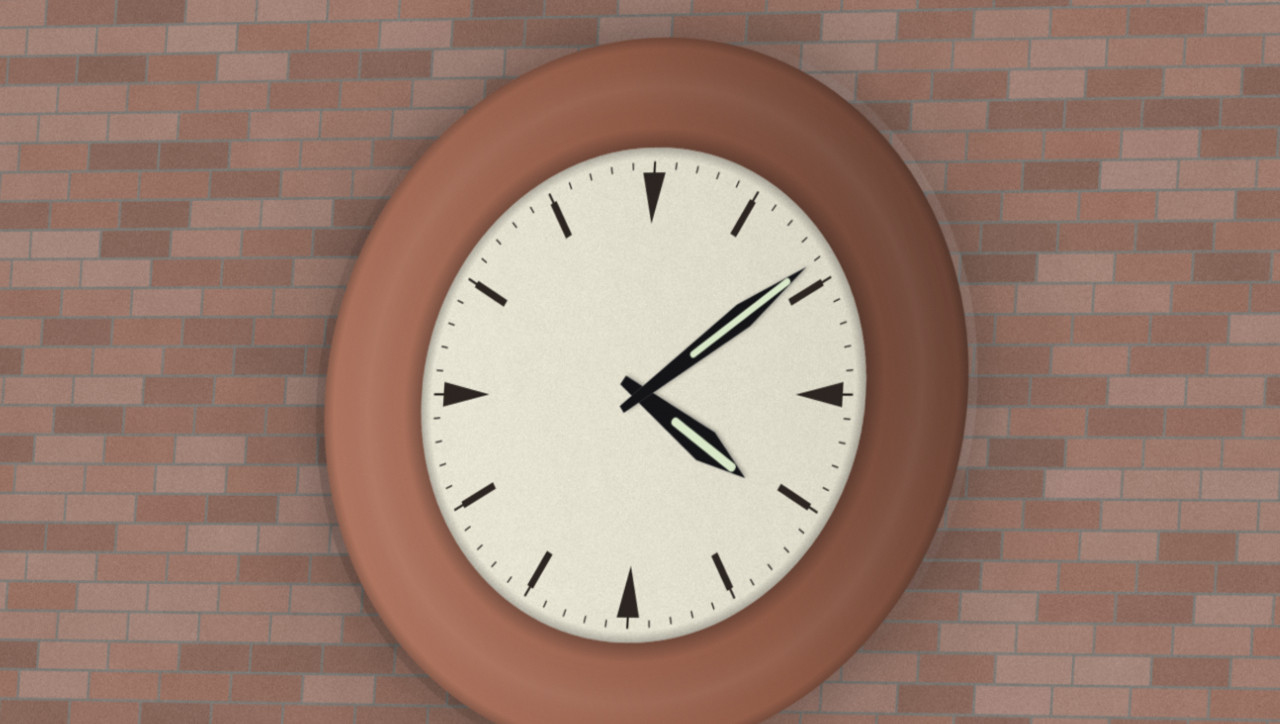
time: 4:09
